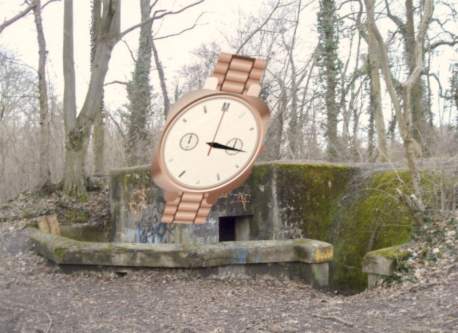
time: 3:16
